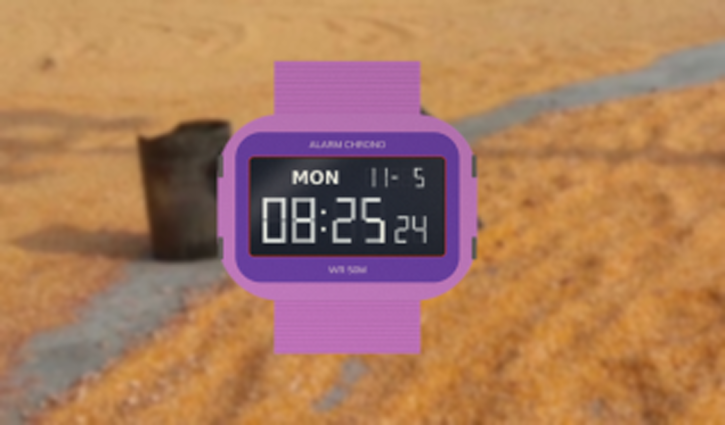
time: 8:25:24
